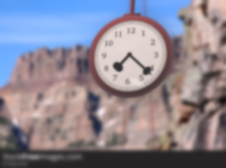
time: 7:22
